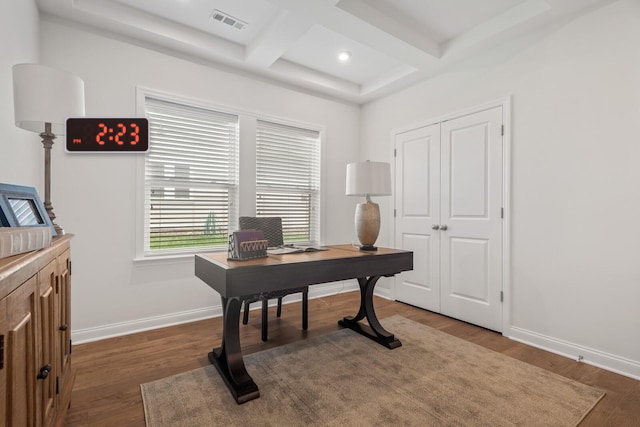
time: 2:23
